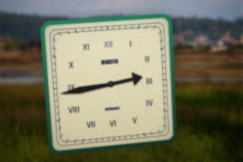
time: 2:44
